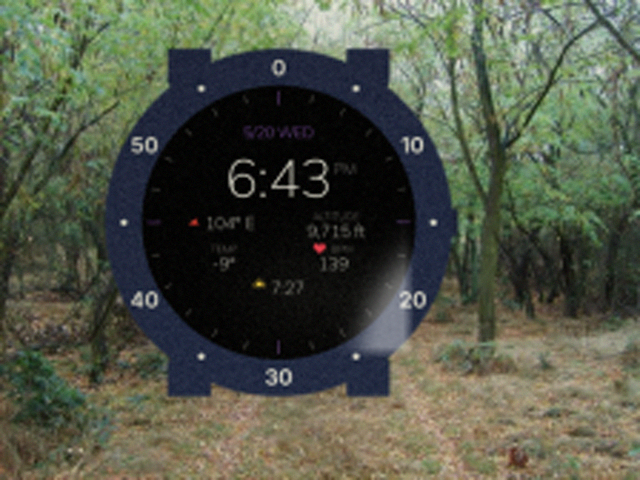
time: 6:43
